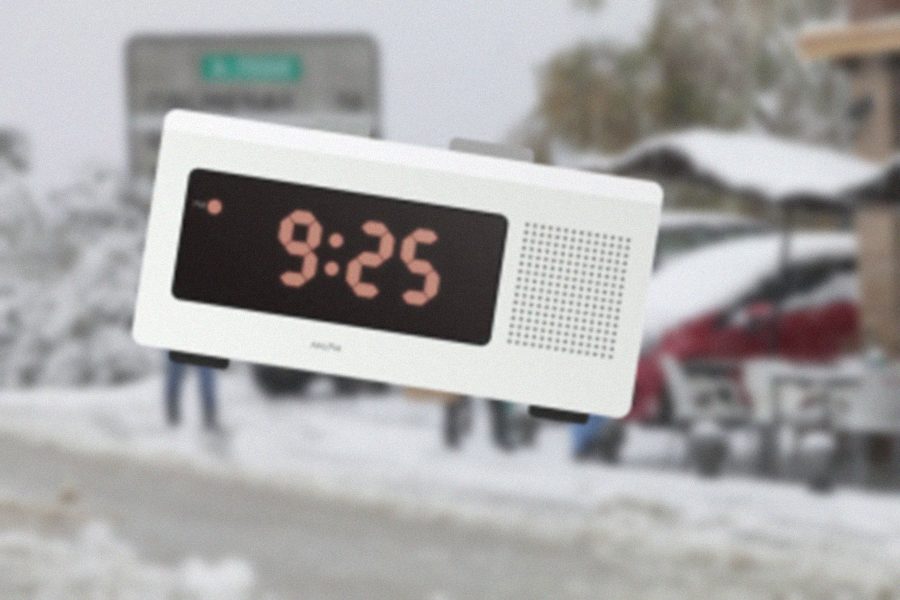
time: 9:25
